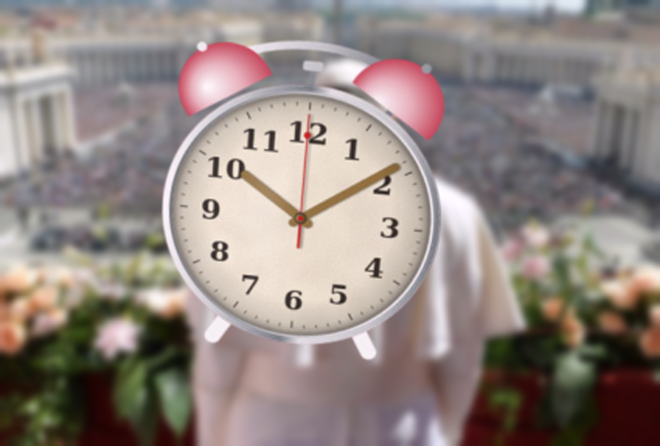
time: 10:09:00
